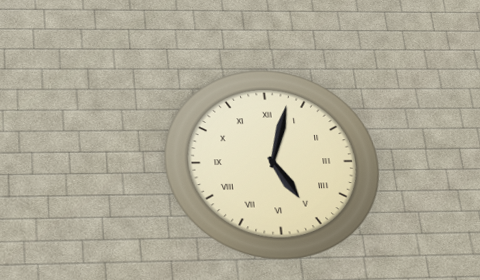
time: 5:03
